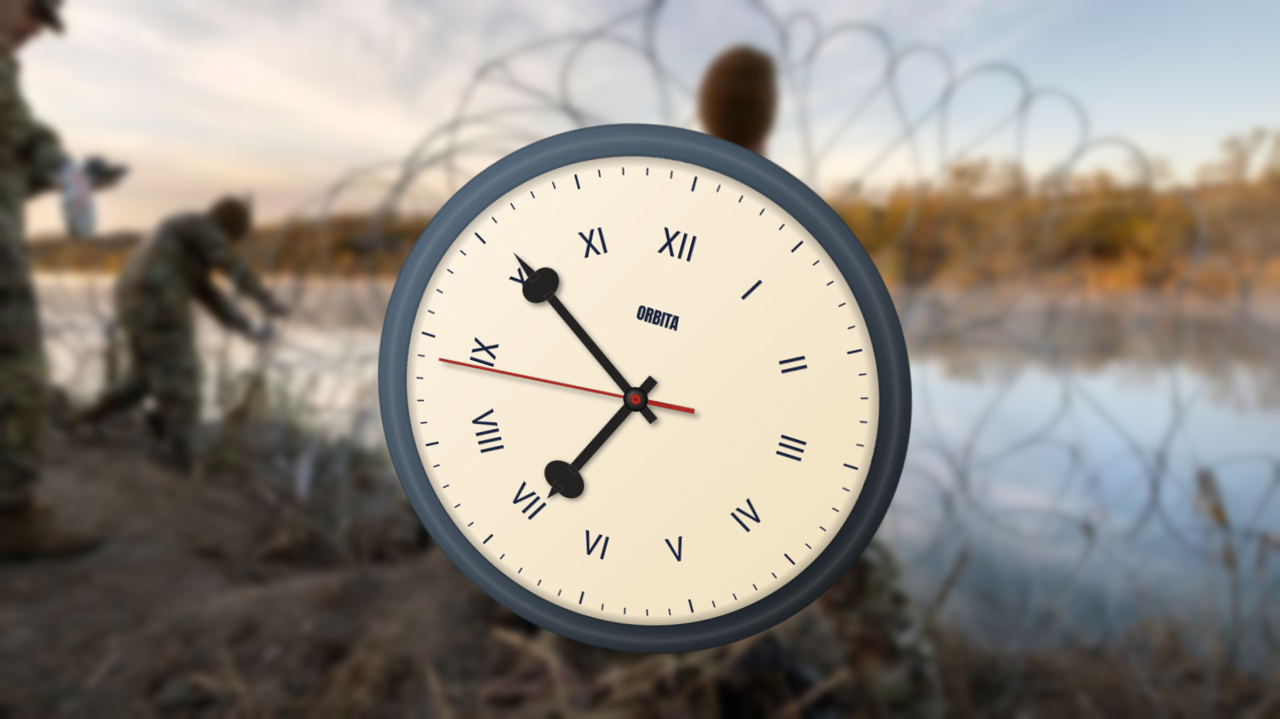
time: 6:50:44
